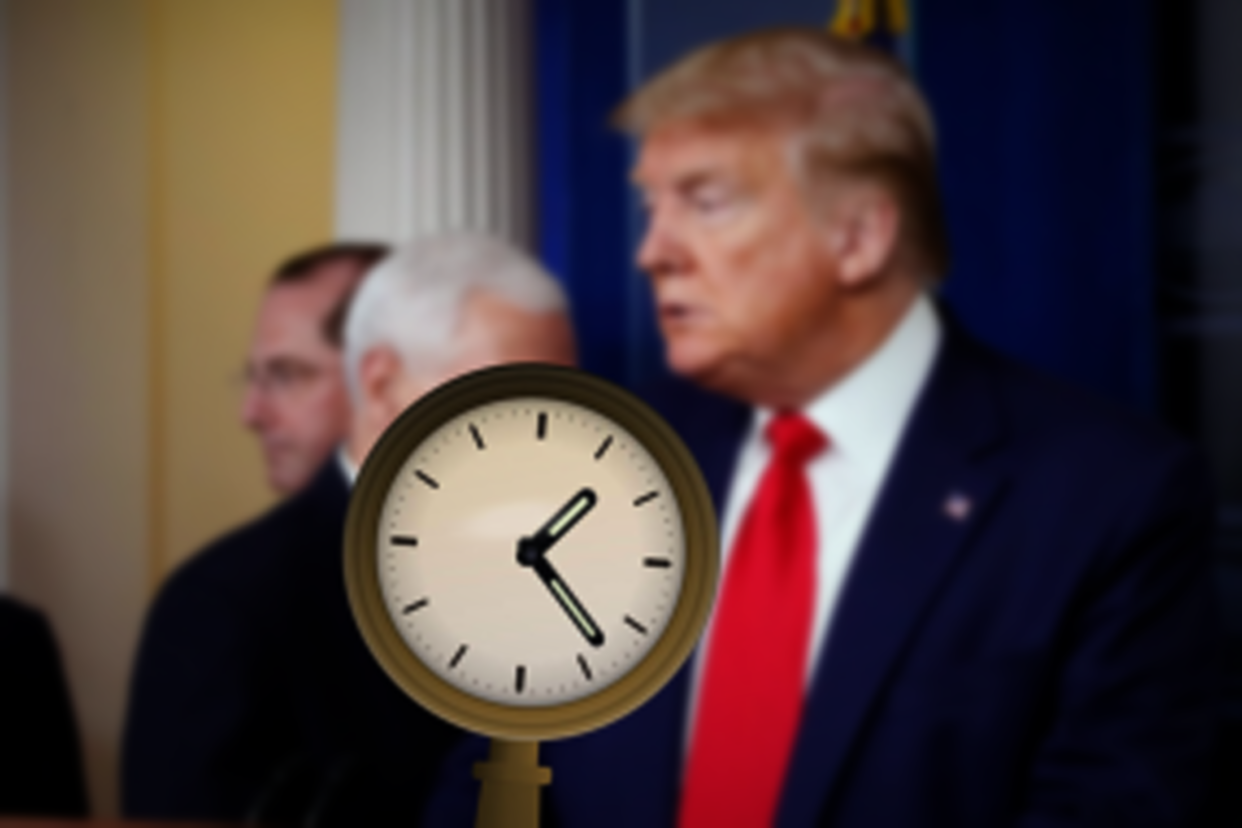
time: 1:23
